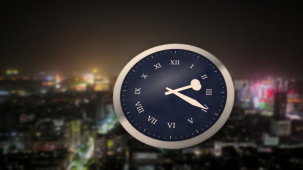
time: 2:20
